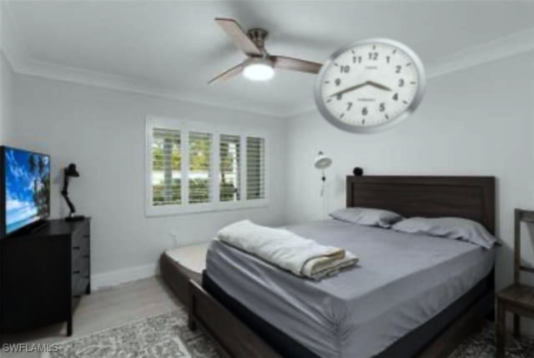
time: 3:41
